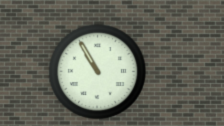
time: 10:55
